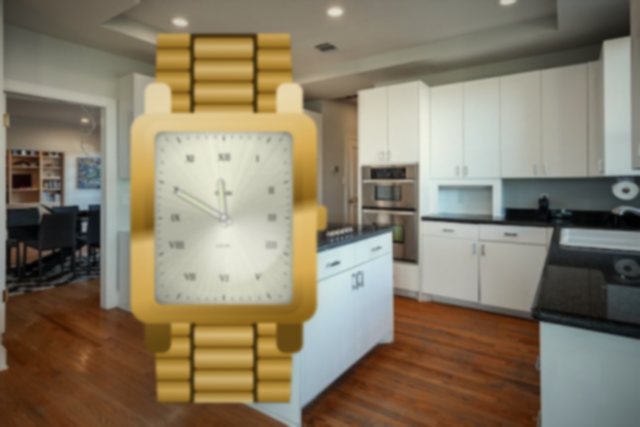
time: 11:50
